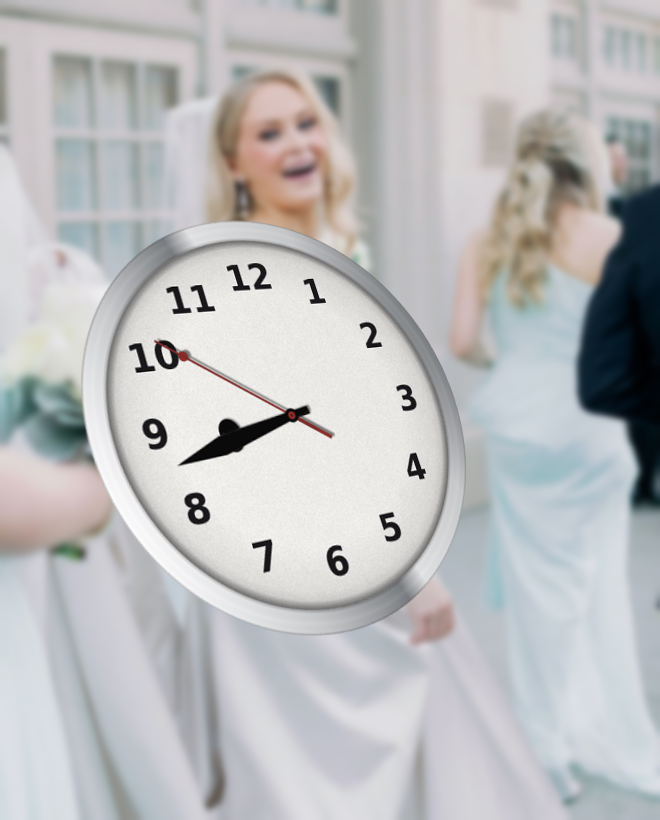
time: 8:42:51
